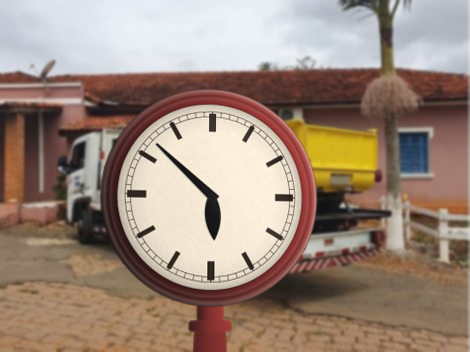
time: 5:52
